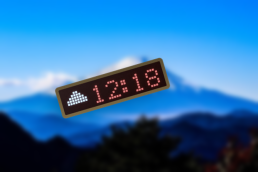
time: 12:18
